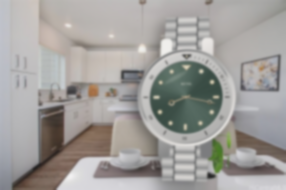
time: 8:17
